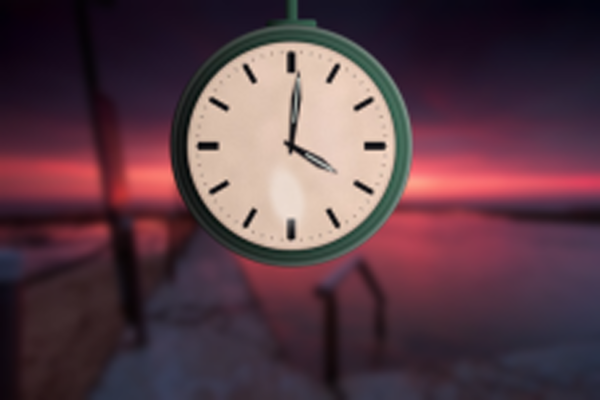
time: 4:01
